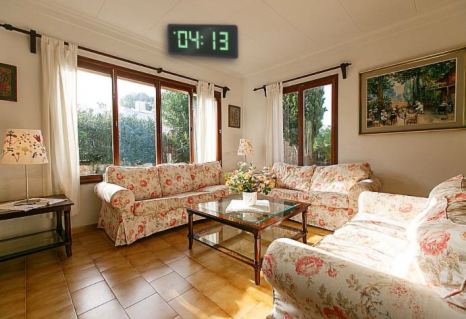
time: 4:13
